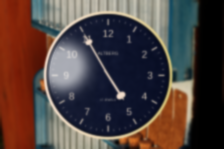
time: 4:55
